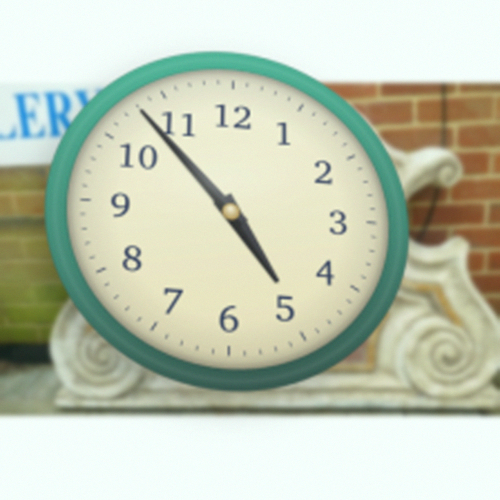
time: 4:53
